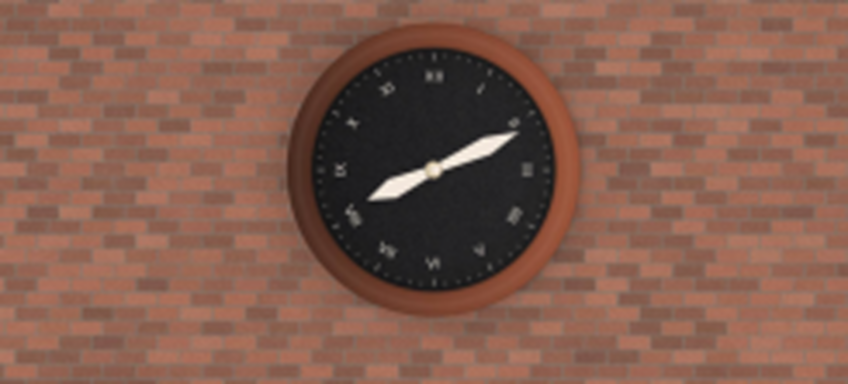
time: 8:11
